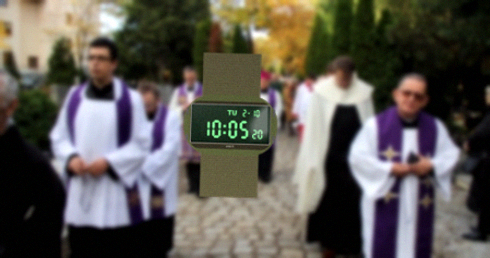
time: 10:05:20
